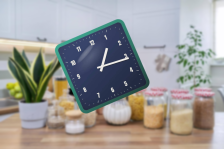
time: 1:16
